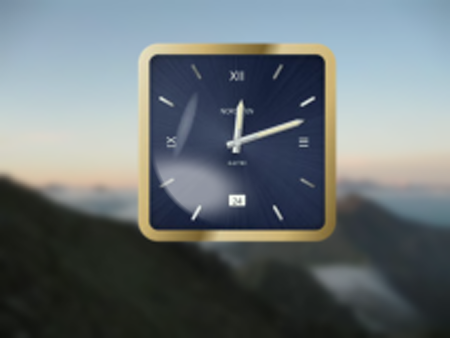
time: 12:12
